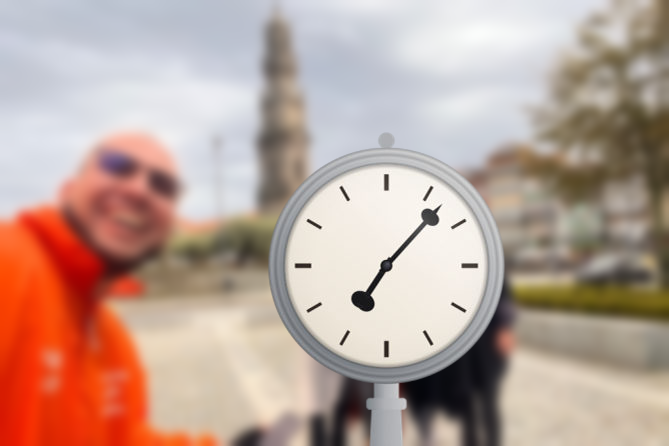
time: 7:07
